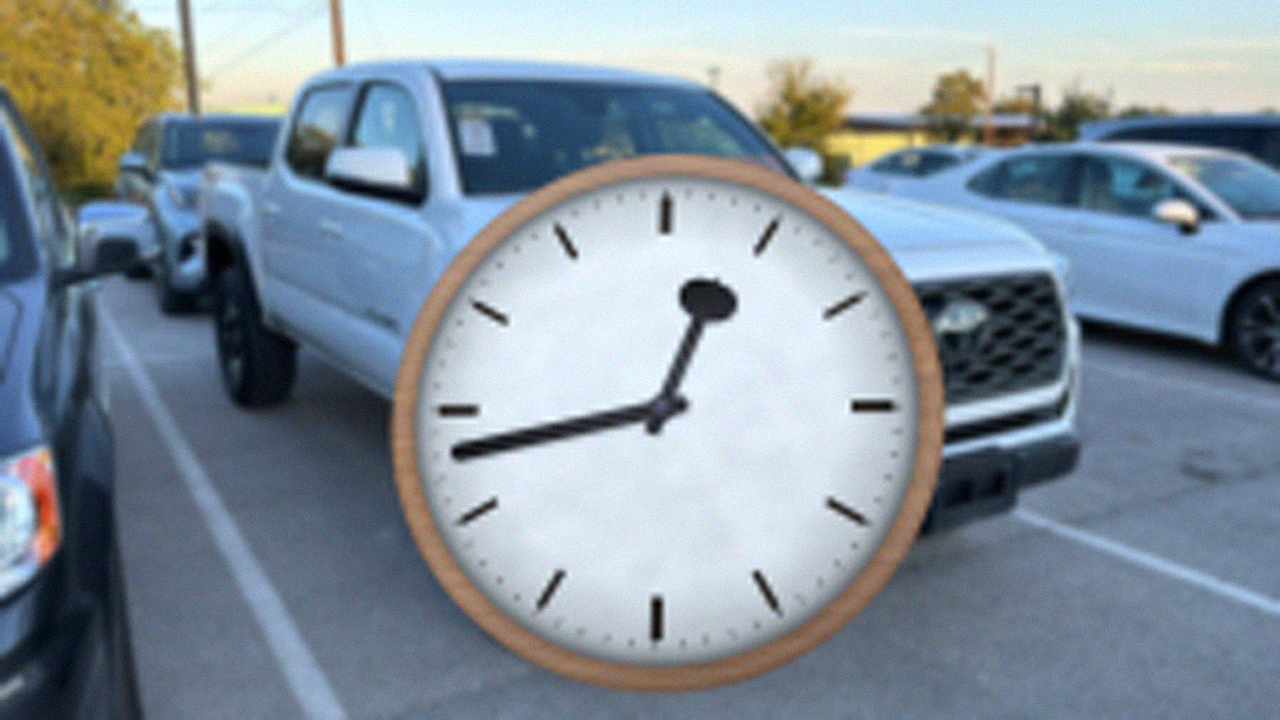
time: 12:43
